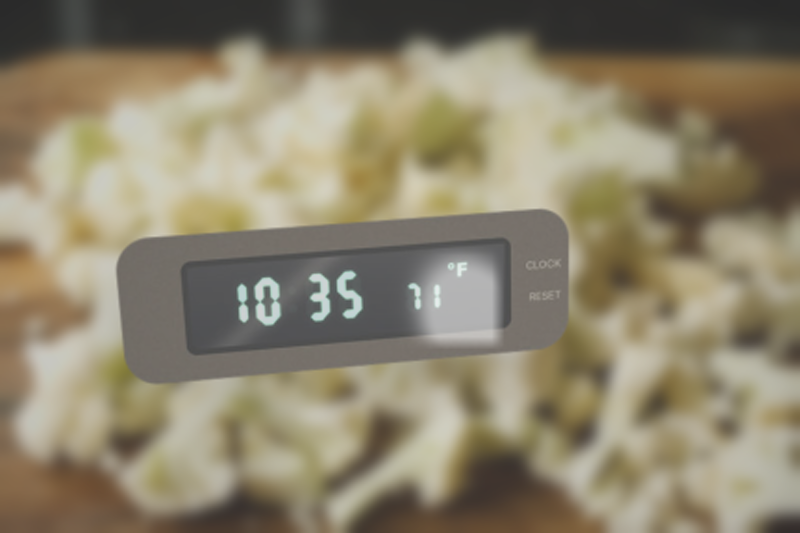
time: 10:35
